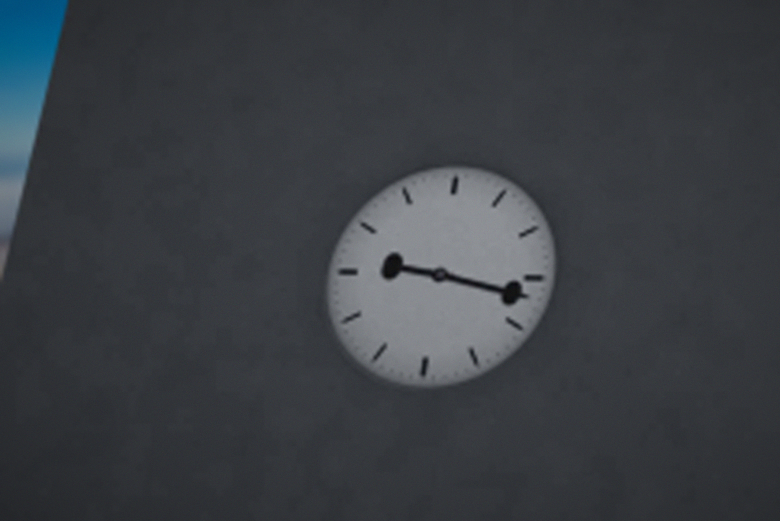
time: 9:17
